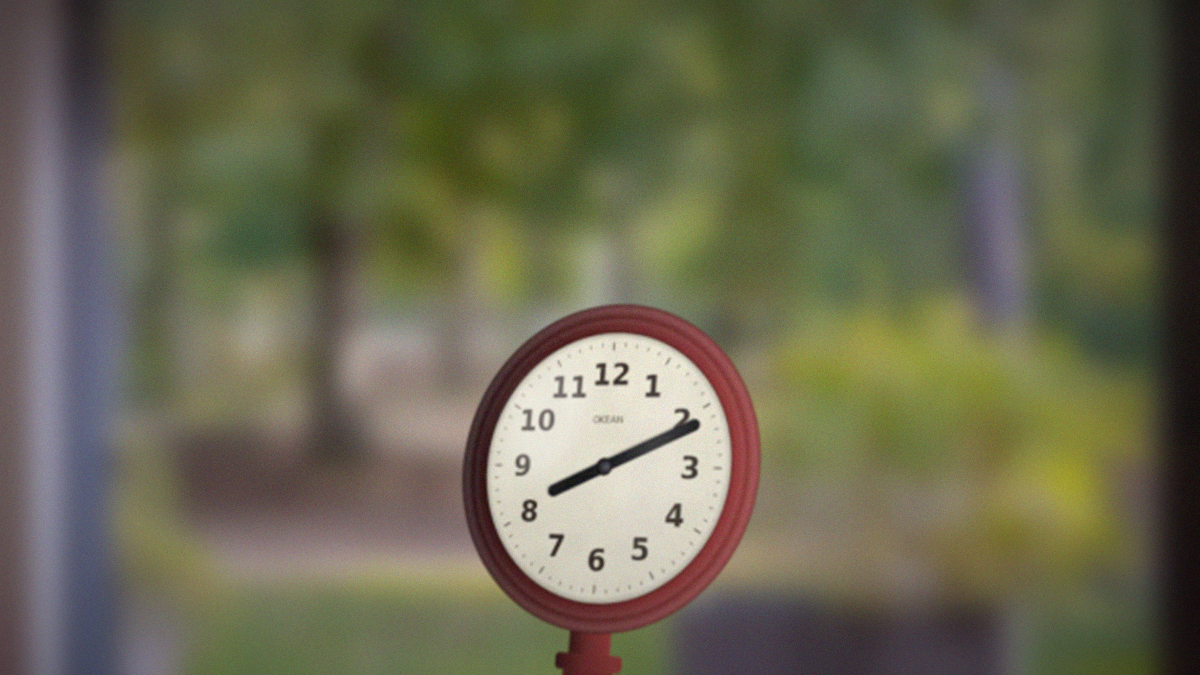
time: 8:11
